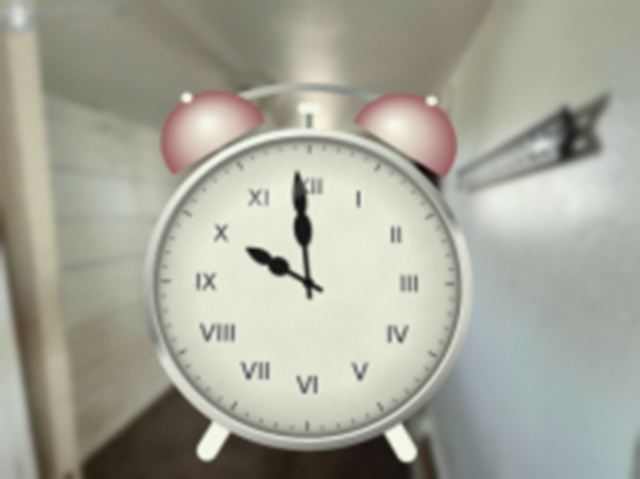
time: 9:59
